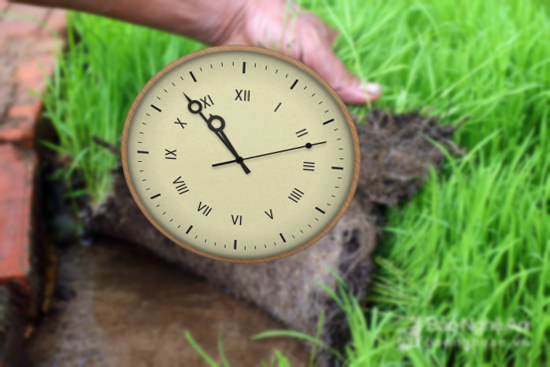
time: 10:53:12
